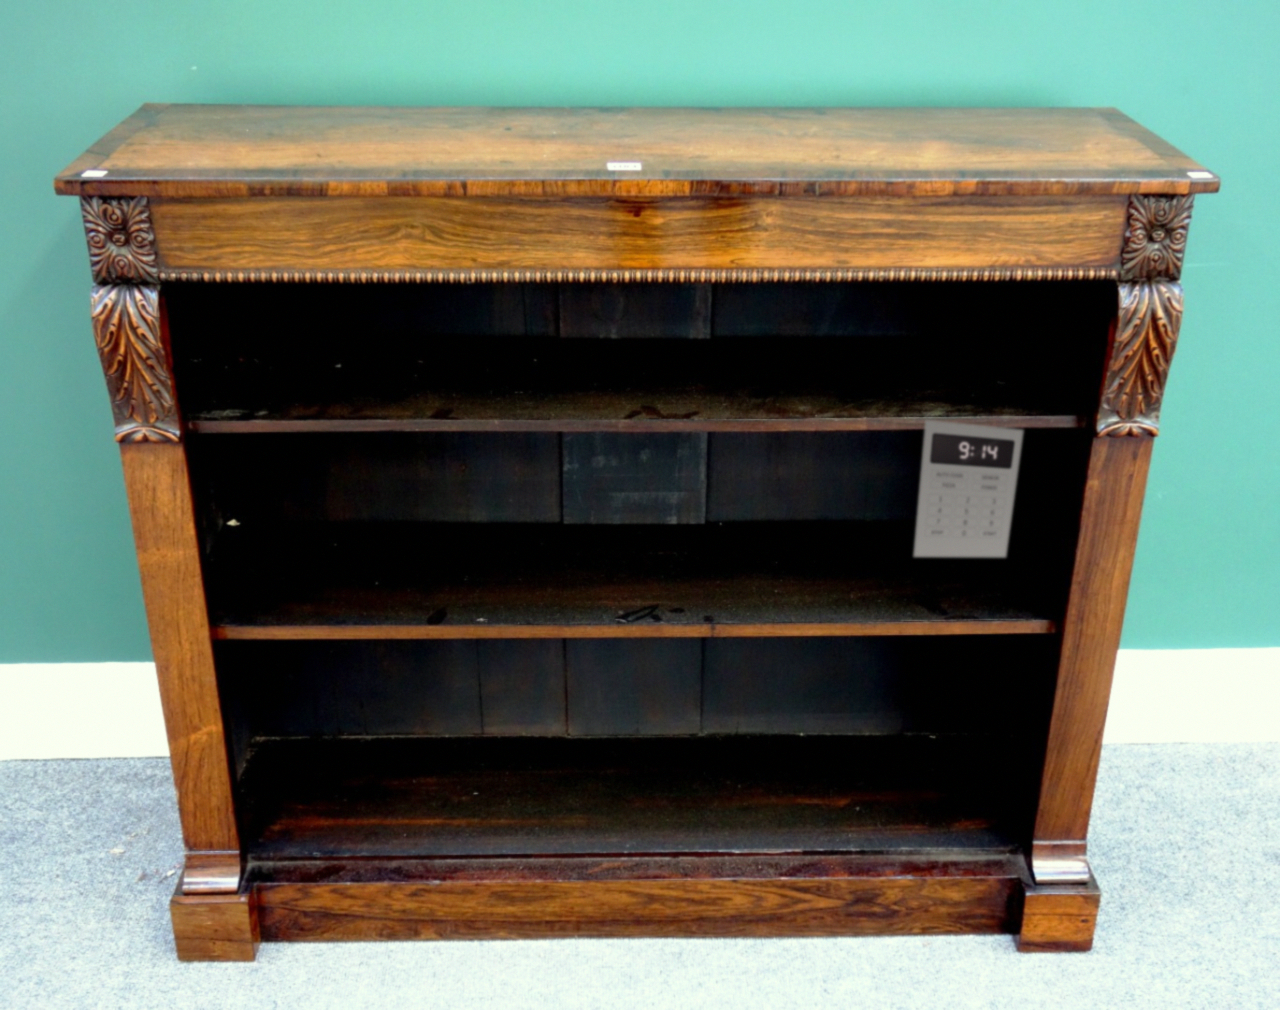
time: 9:14
